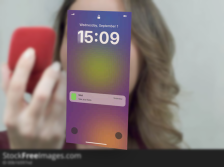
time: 15:09
